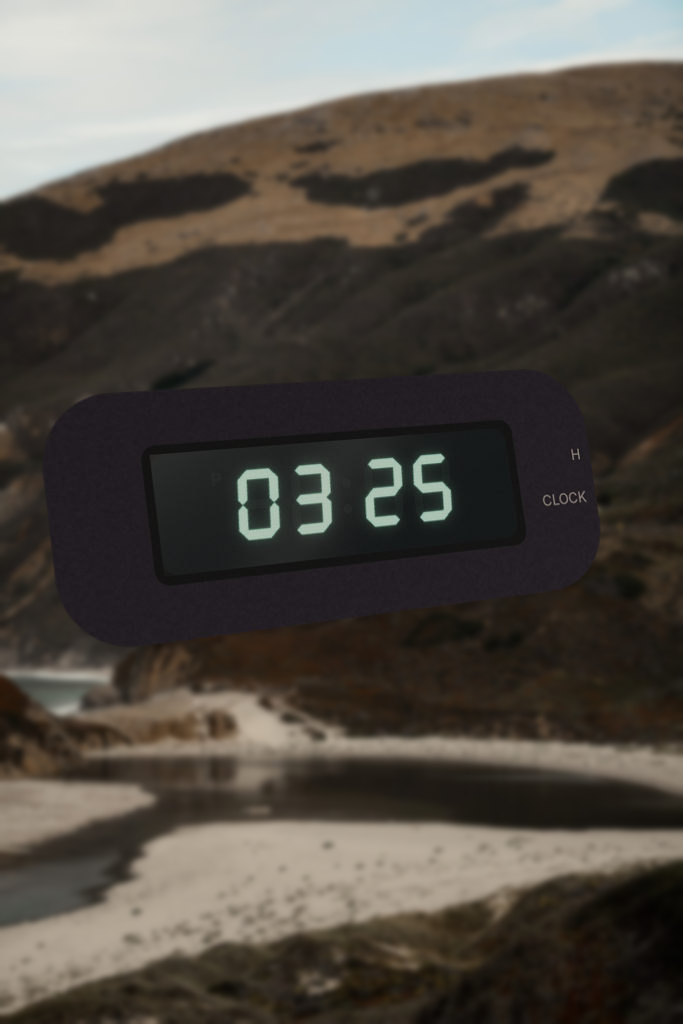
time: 3:25
